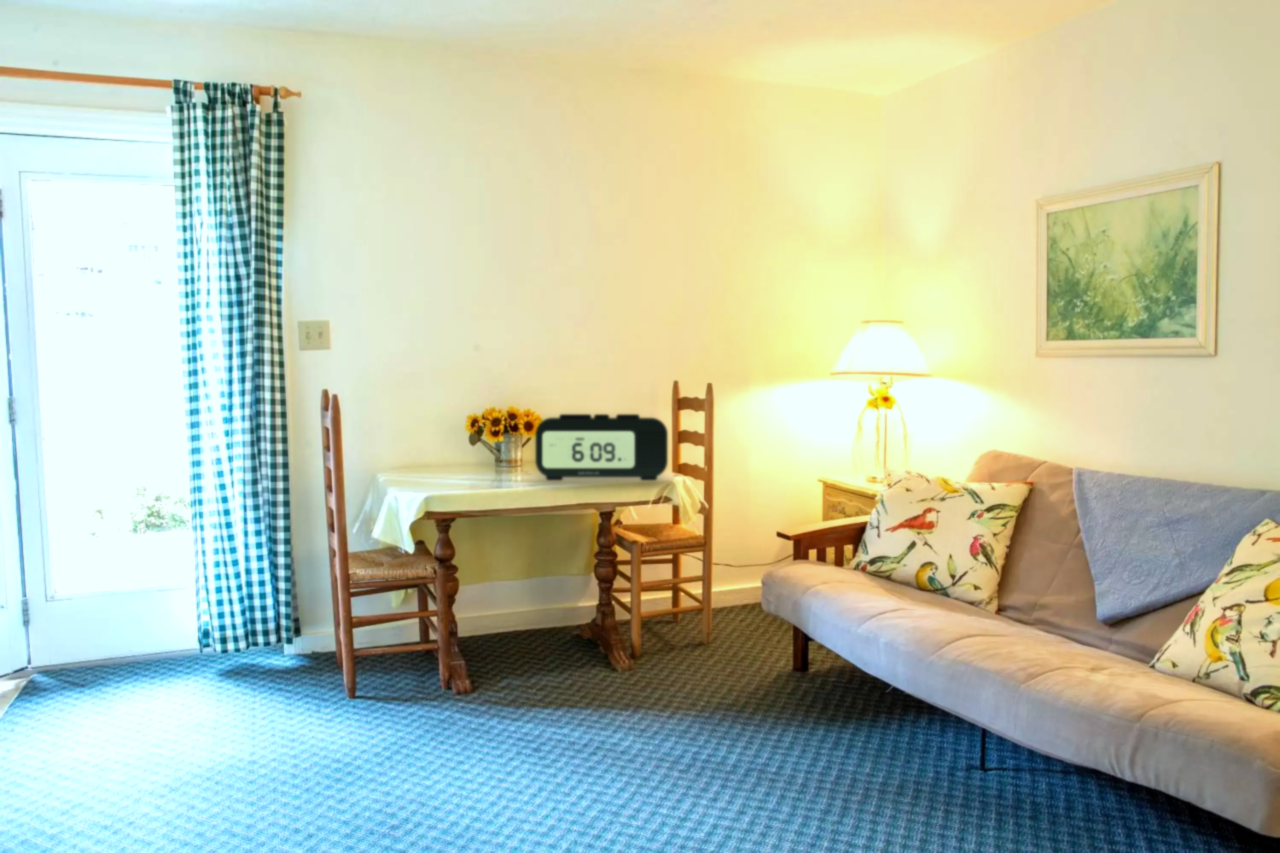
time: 6:09
